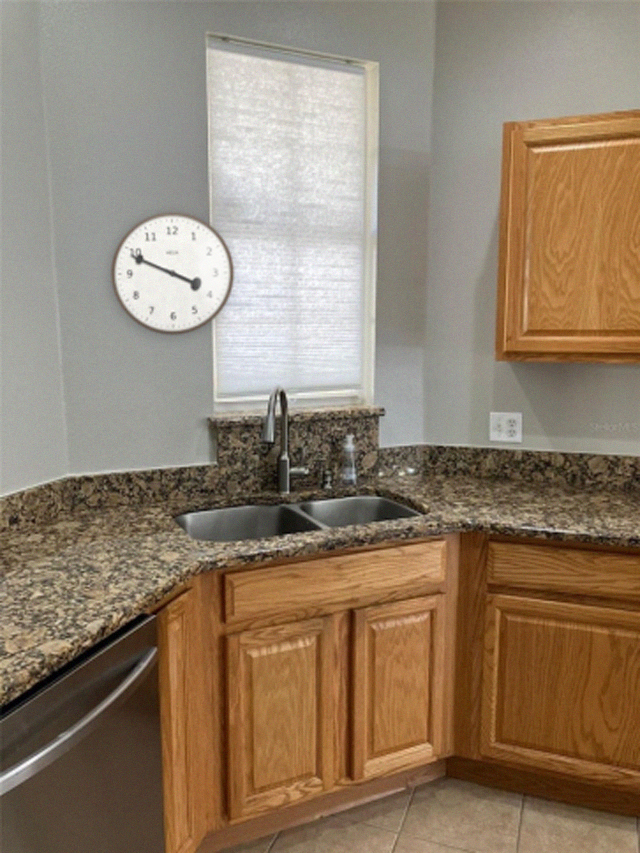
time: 3:49
